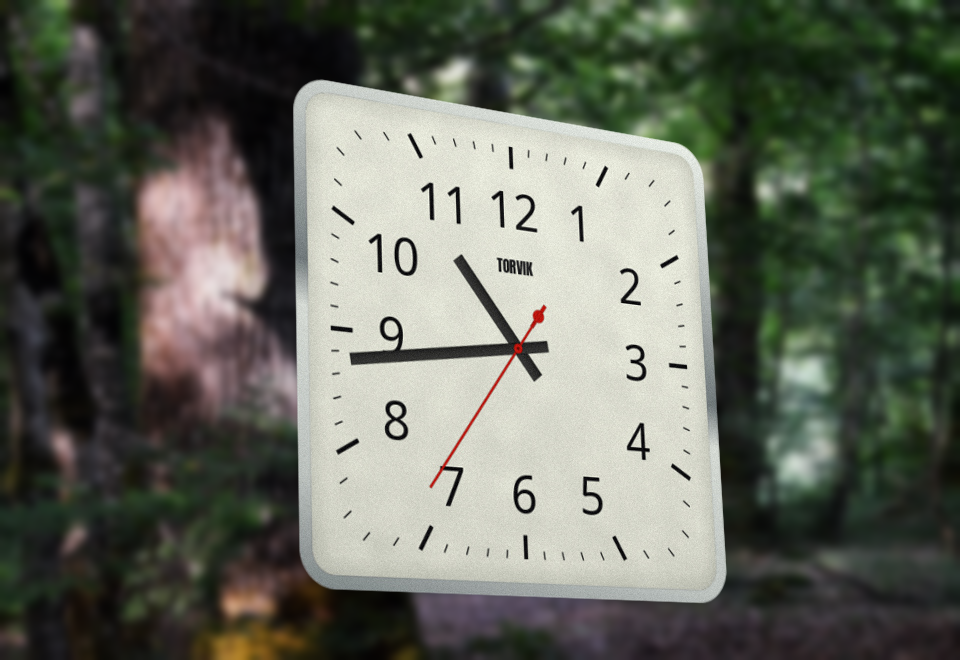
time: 10:43:36
